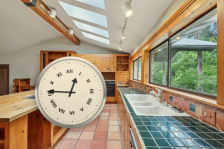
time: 12:46
